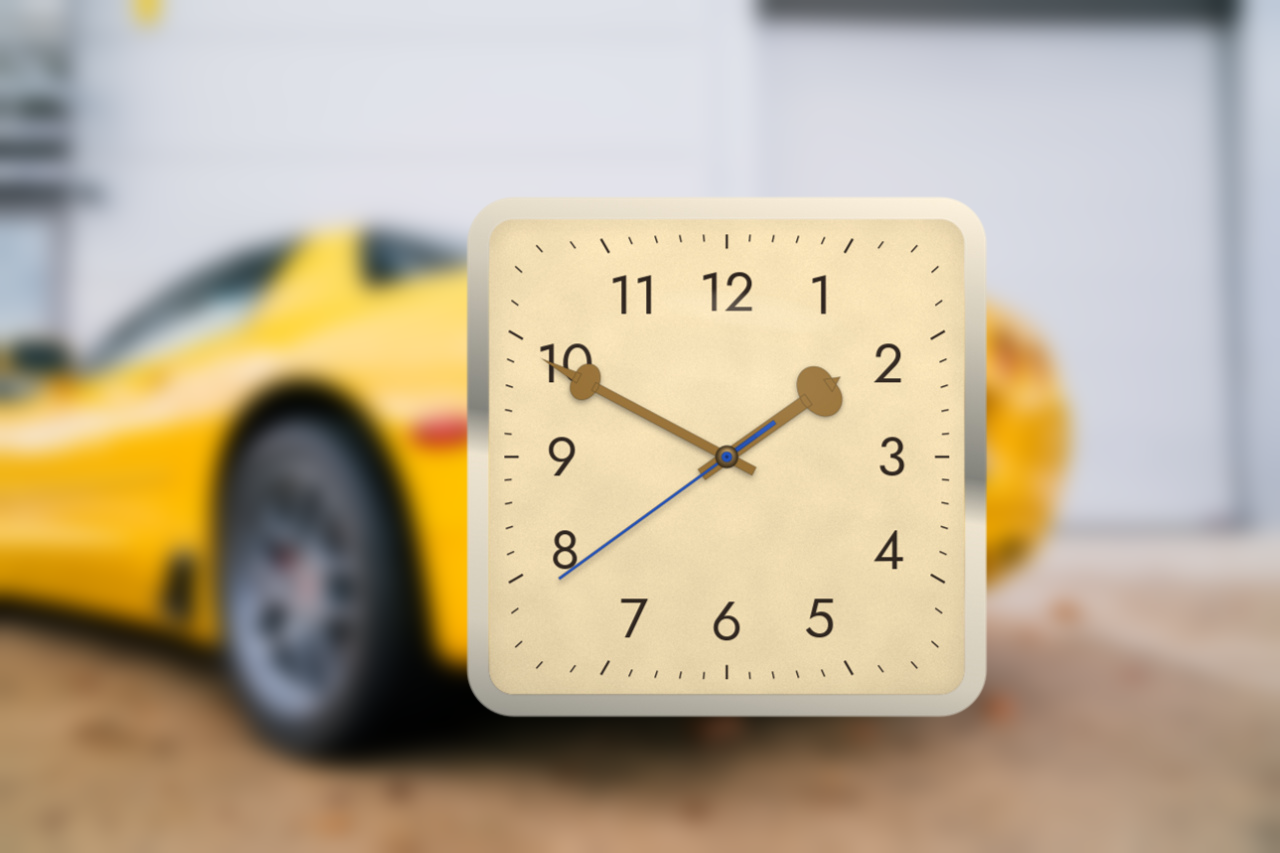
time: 1:49:39
